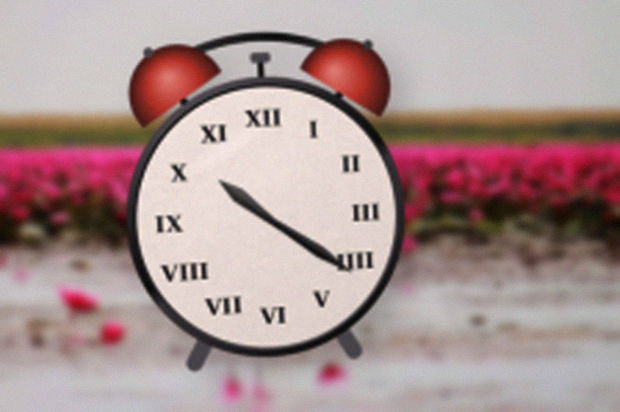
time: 10:21
